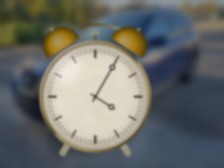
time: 4:05
